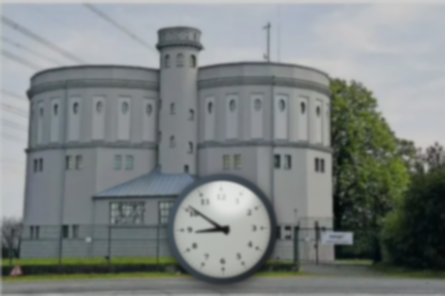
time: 8:51
